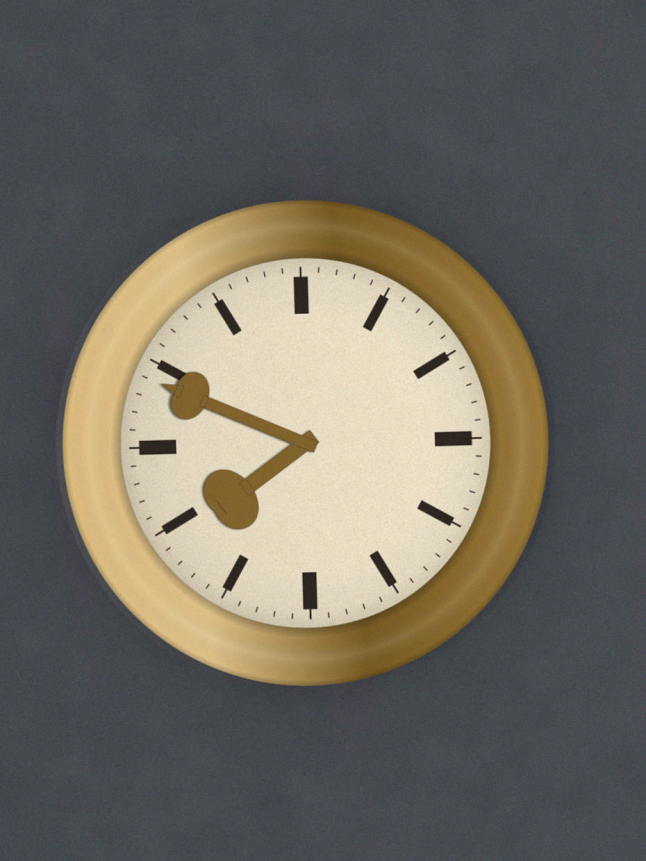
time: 7:49
